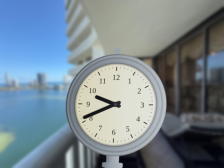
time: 9:41
